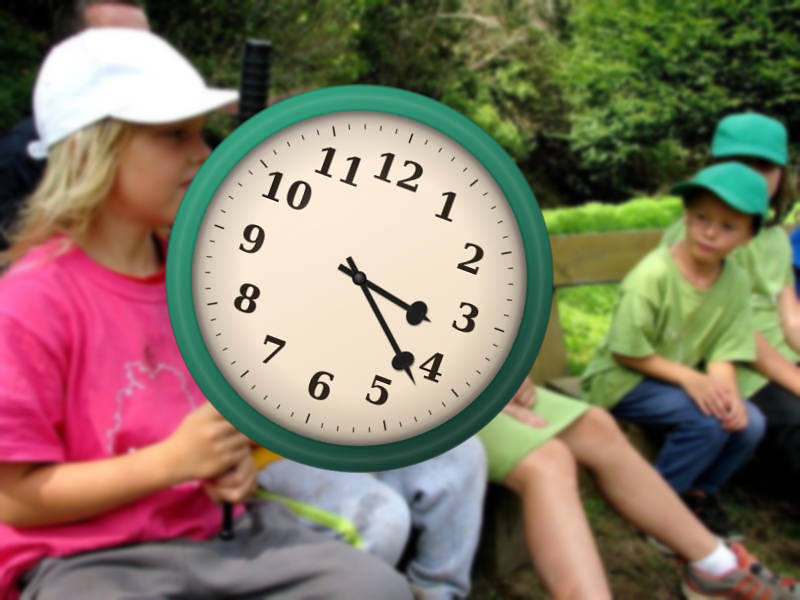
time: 3:22
